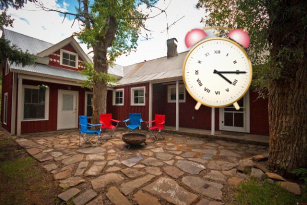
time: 4:15
